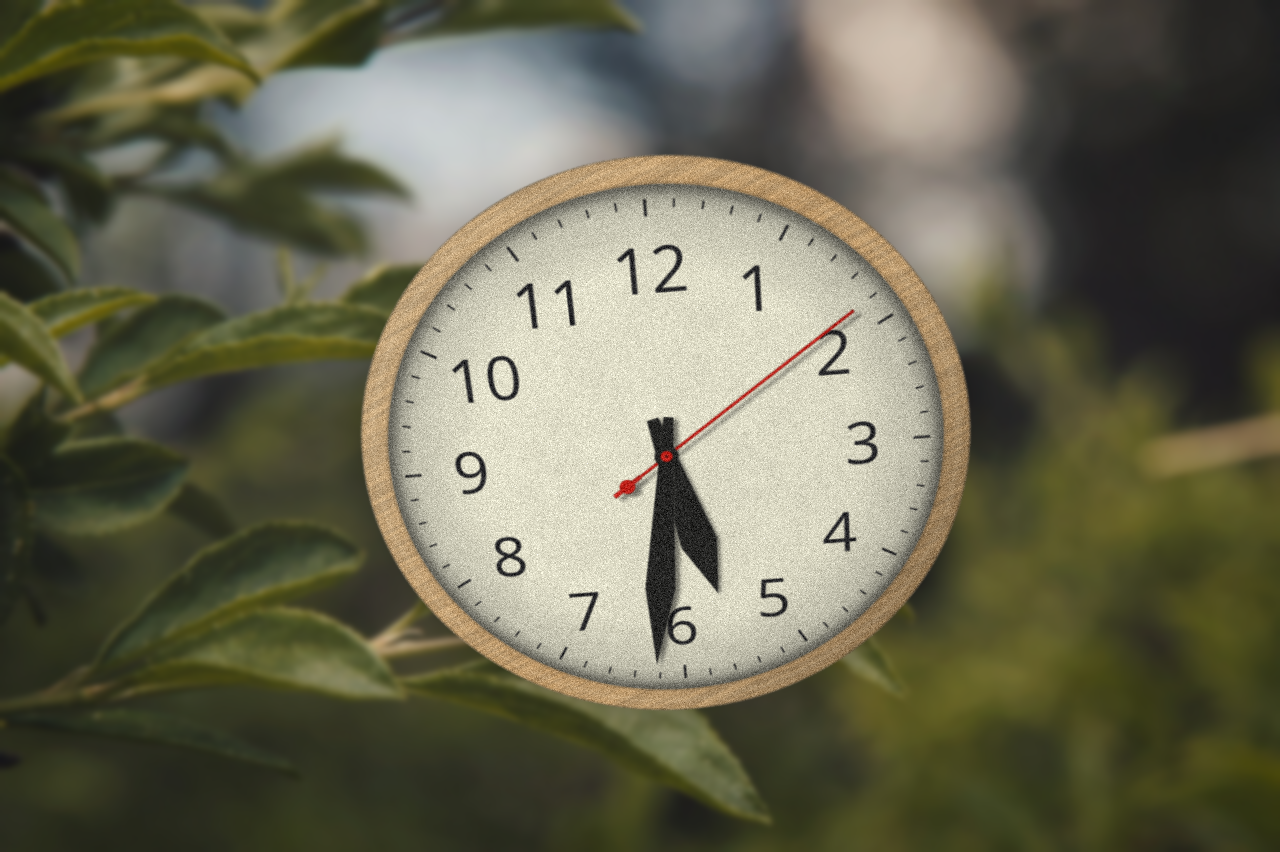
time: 5:31:09
